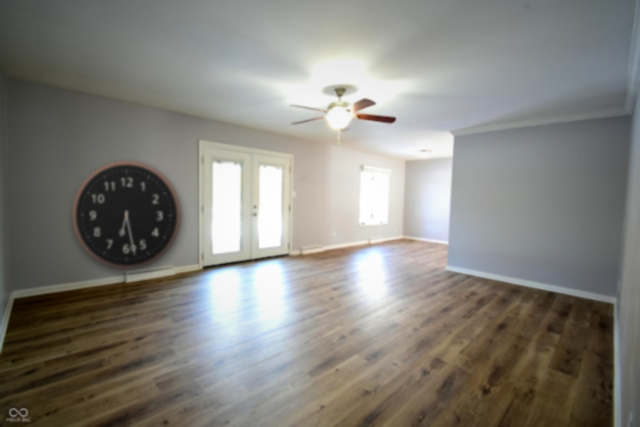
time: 6:28
